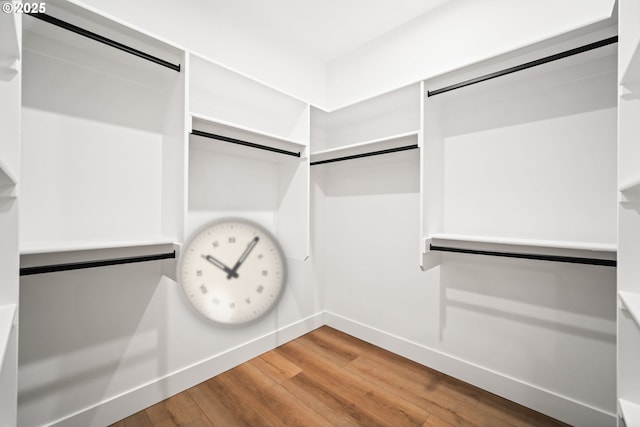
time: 10:06
